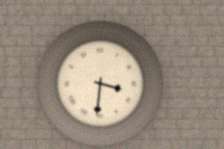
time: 3:31
